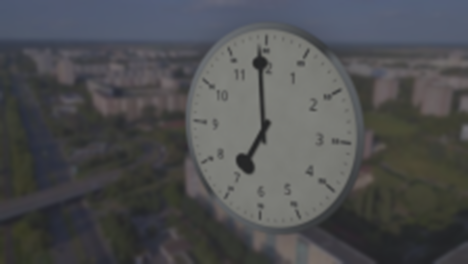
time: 6:59
